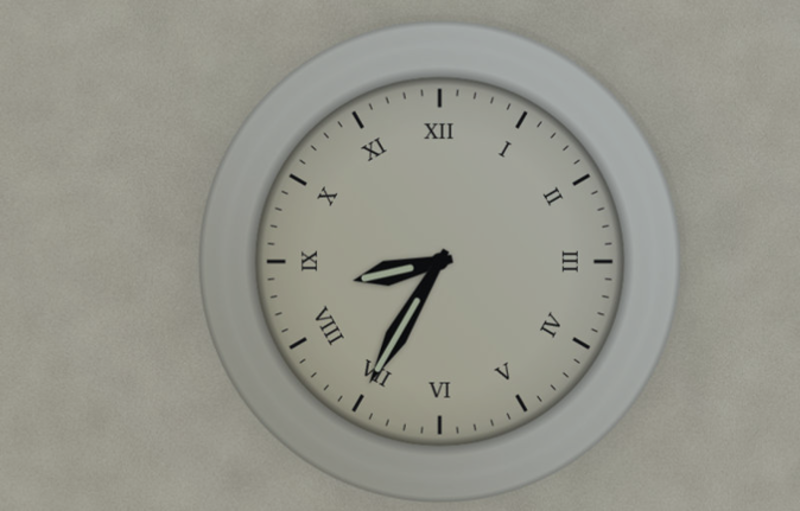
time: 8:35
